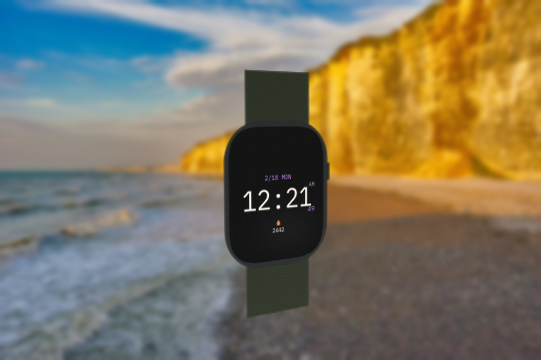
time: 12:21
